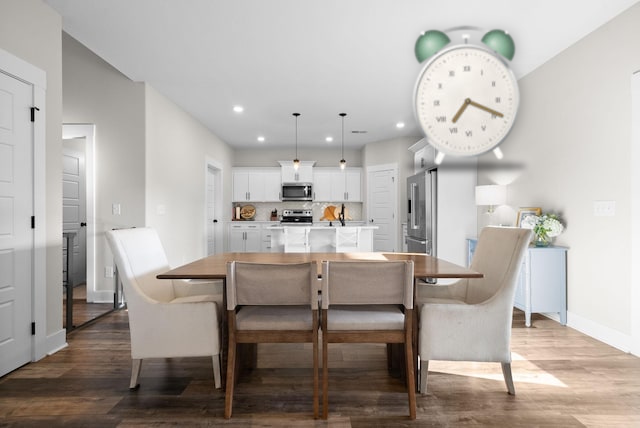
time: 7:19
